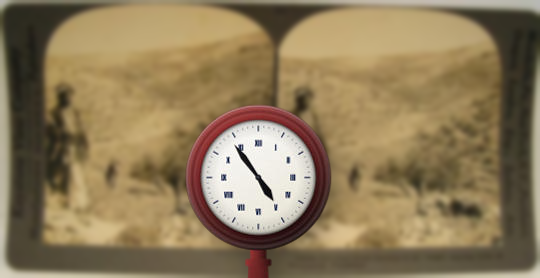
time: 4:54
